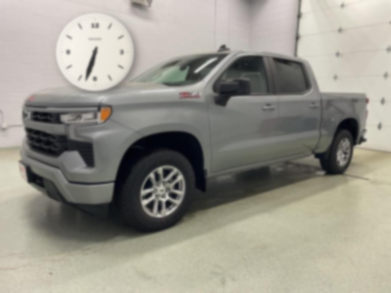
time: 6:33
